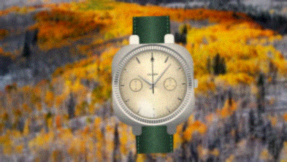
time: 10:07
